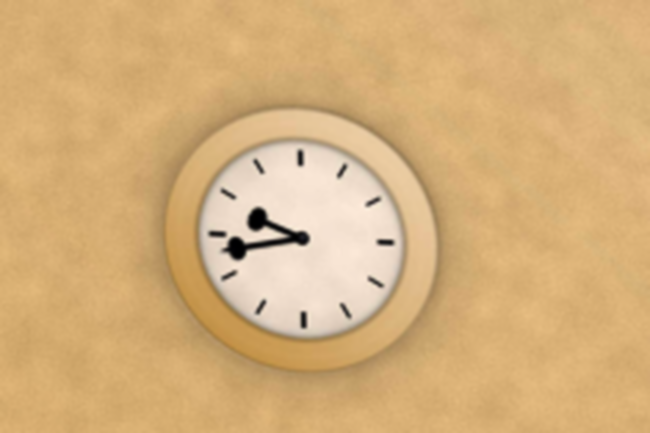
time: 9:43
